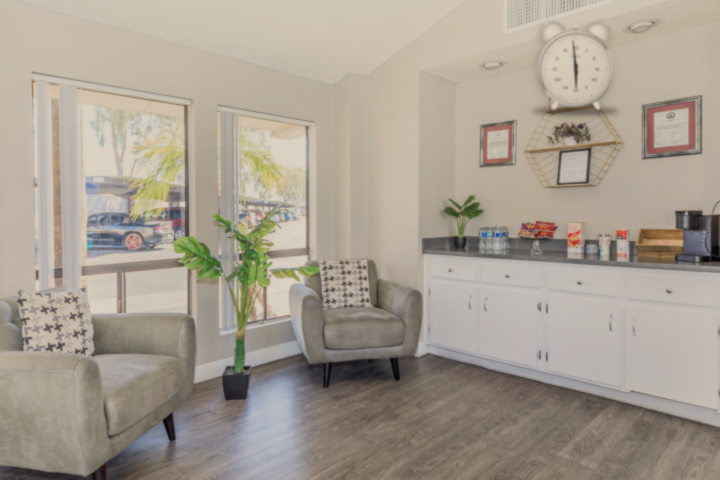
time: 5:59
